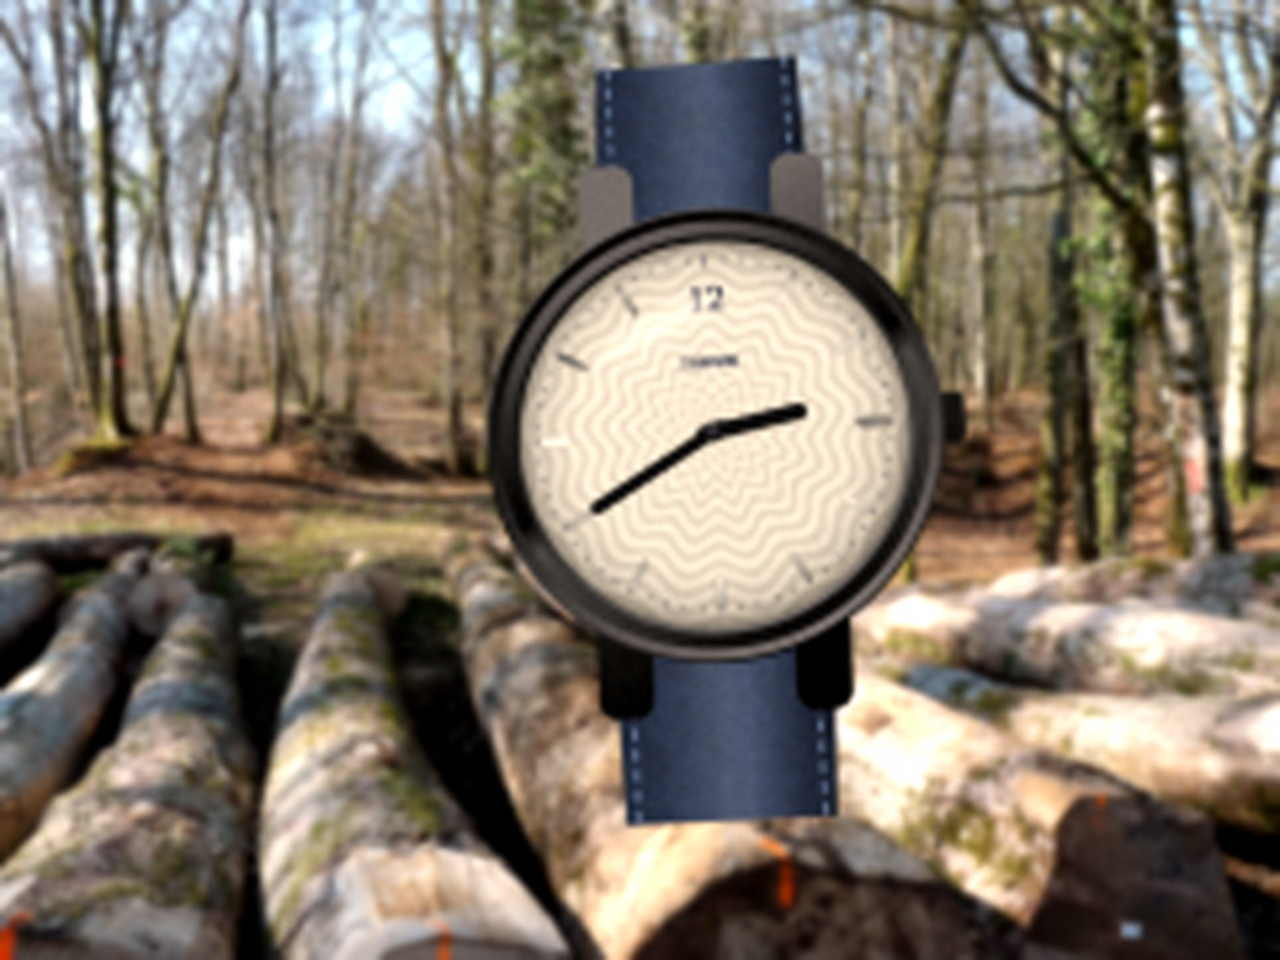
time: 2:40
